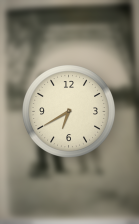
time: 6:40
